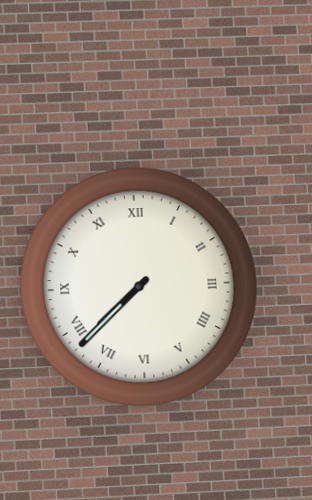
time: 7:38
